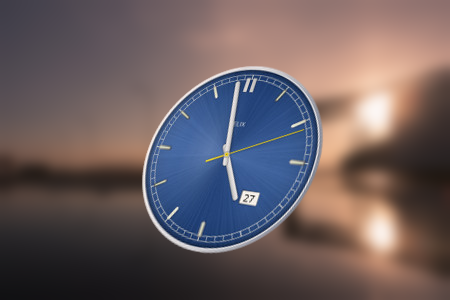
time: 4:58:11
